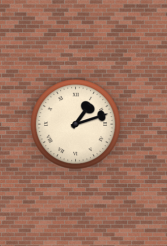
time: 1:12
